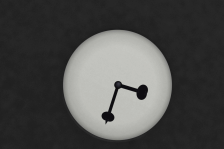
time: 3:33
